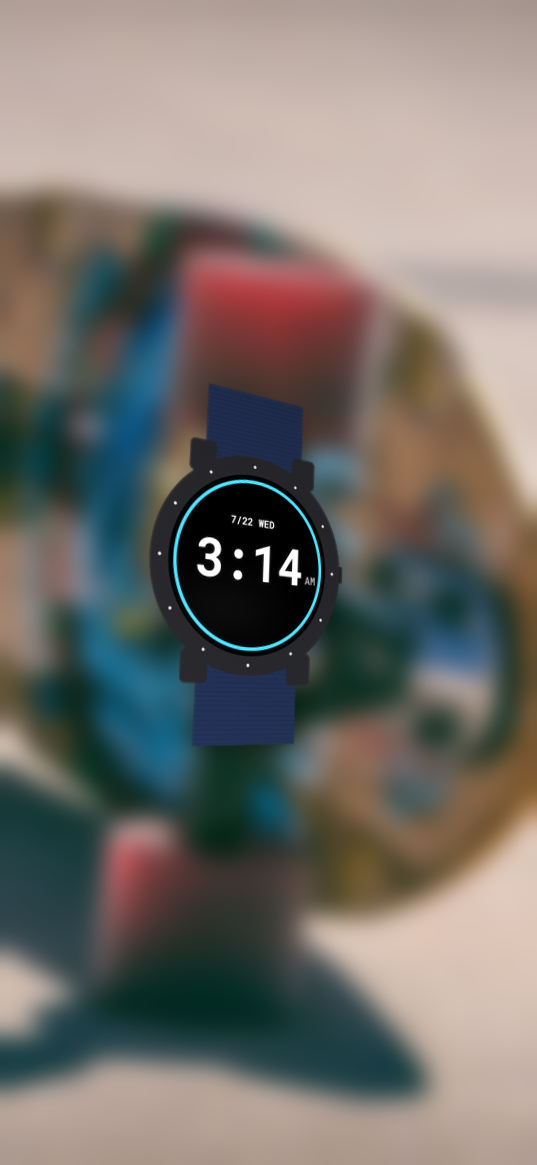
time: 3:14
